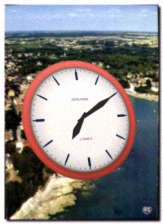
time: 7:10
